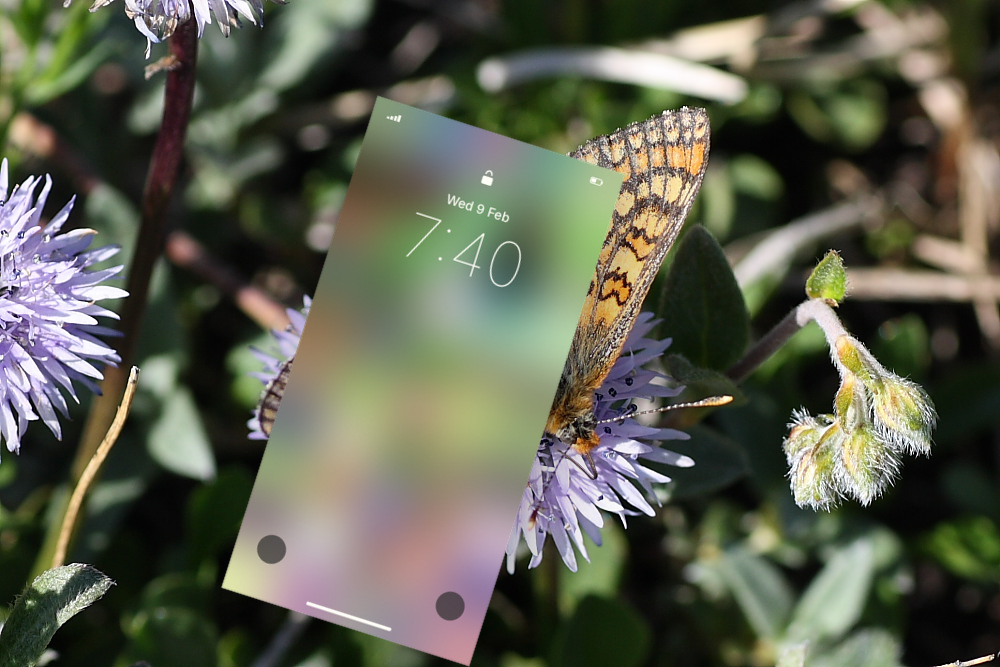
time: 7:40
